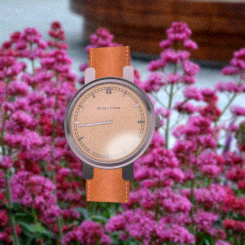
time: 8:44
